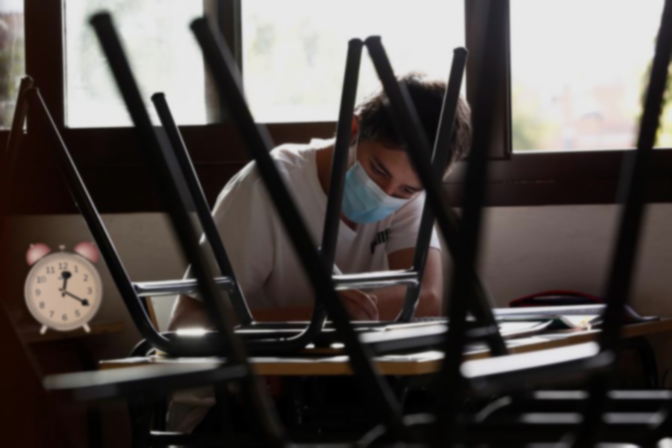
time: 12:20
